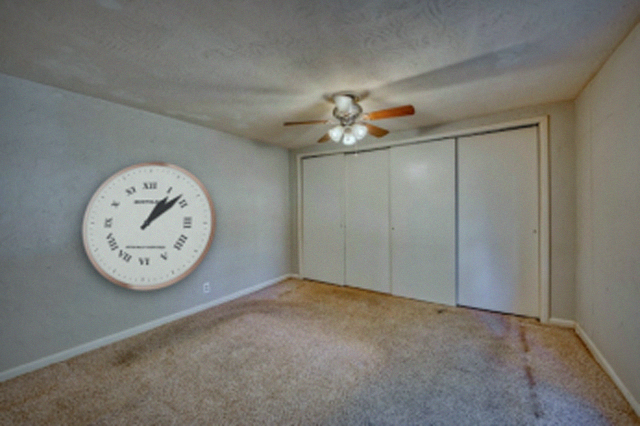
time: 1:08
